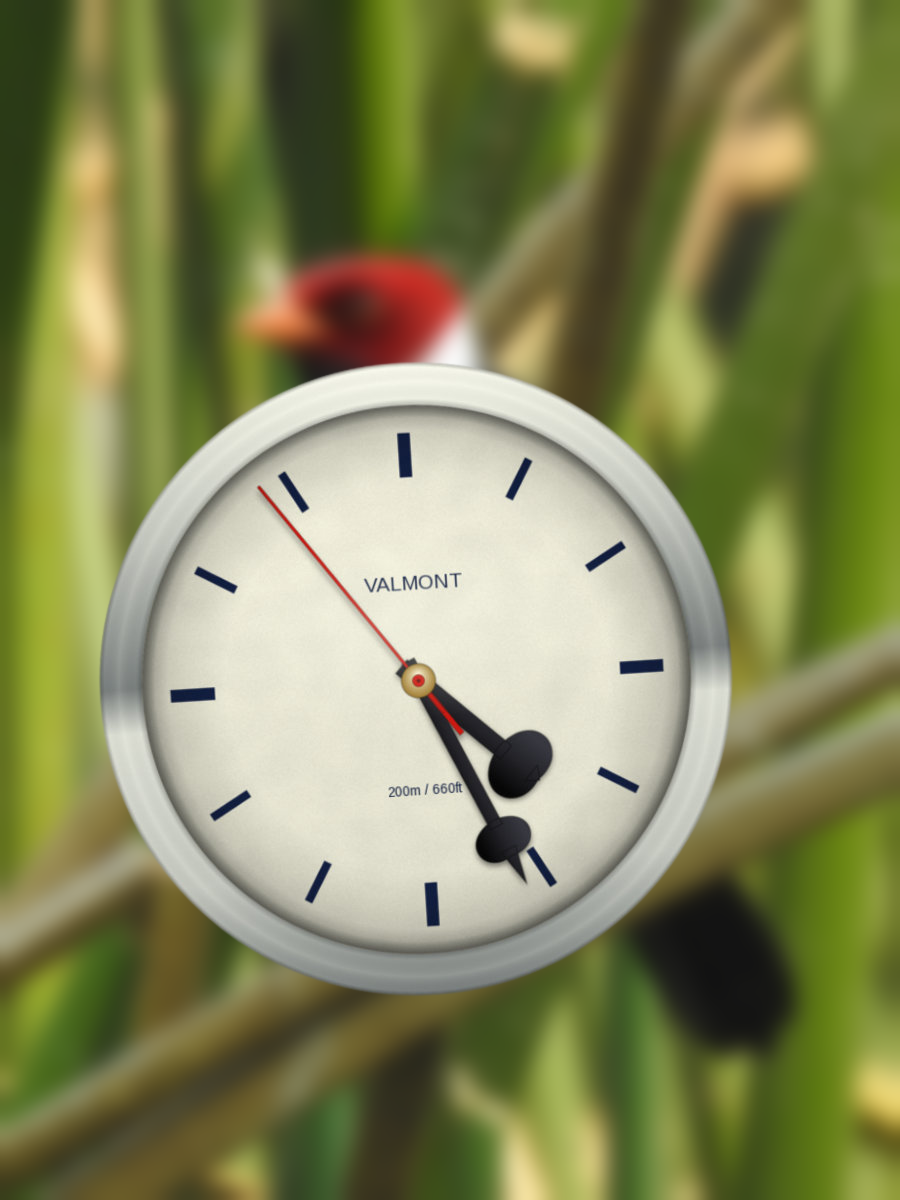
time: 4:25:54
